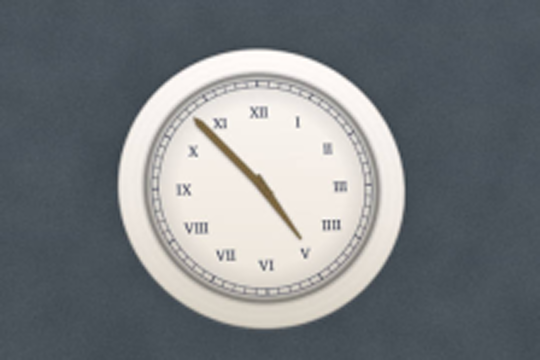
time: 4:53
